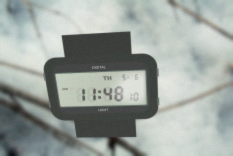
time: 11:48:10
